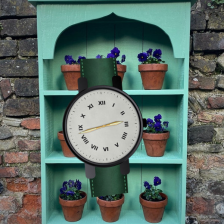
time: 2:43
